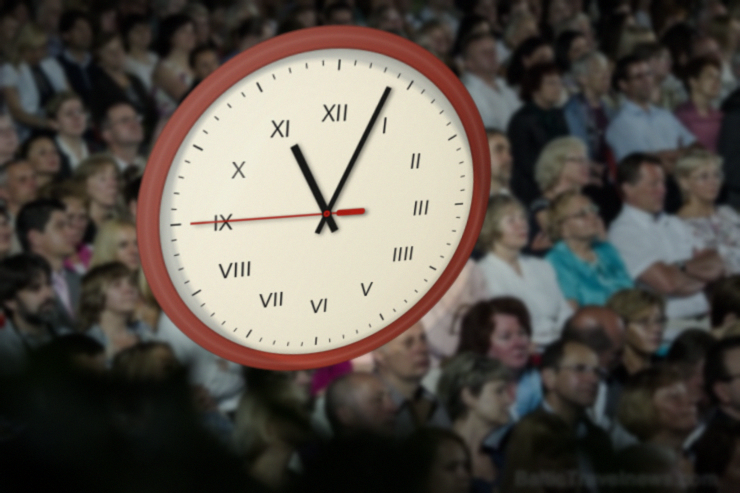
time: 11:03:45
